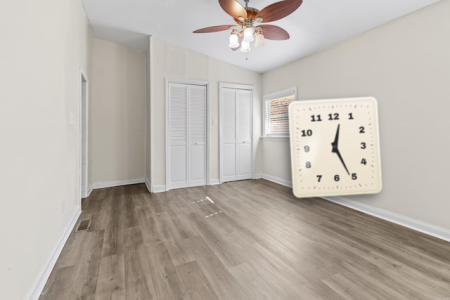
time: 12:26
